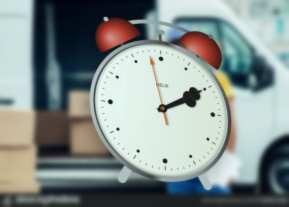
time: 2:09:58
